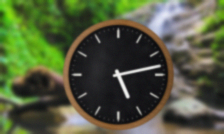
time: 5:13
